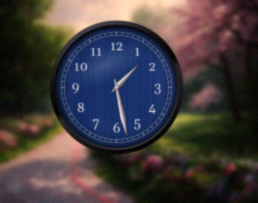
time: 1:28
